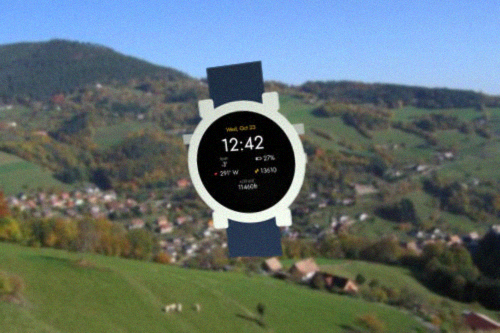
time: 12:42
